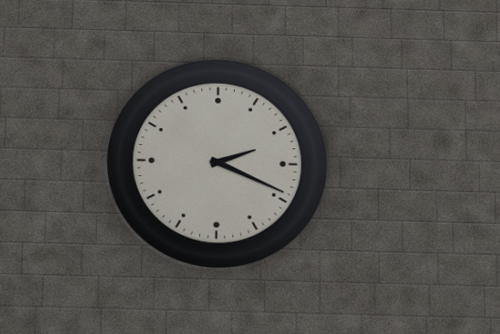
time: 2:19
